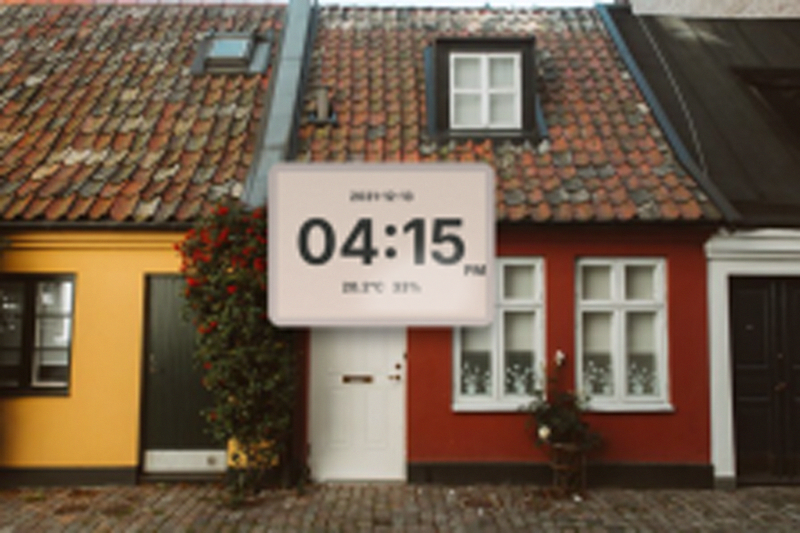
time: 4:15
